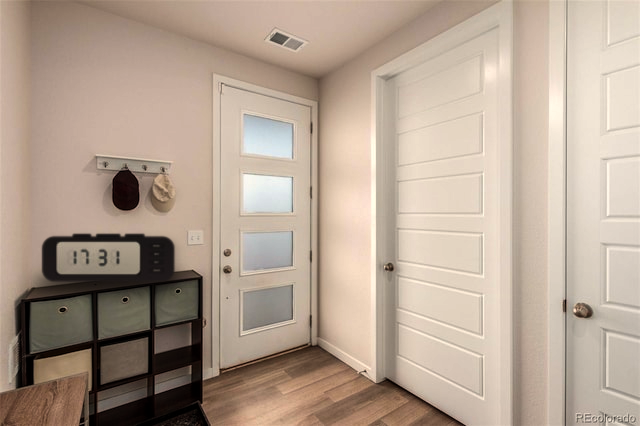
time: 17:31
